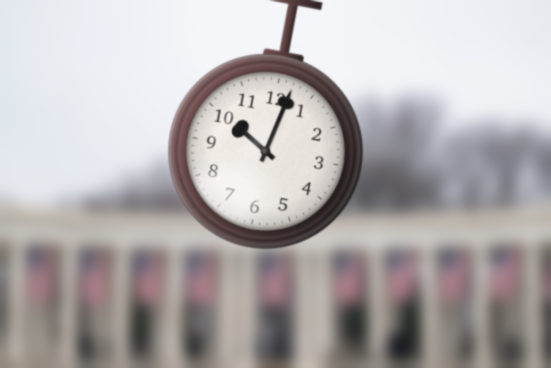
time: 10:02
